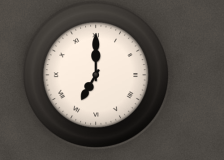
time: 7:00
